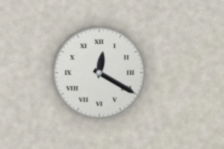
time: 12:20
